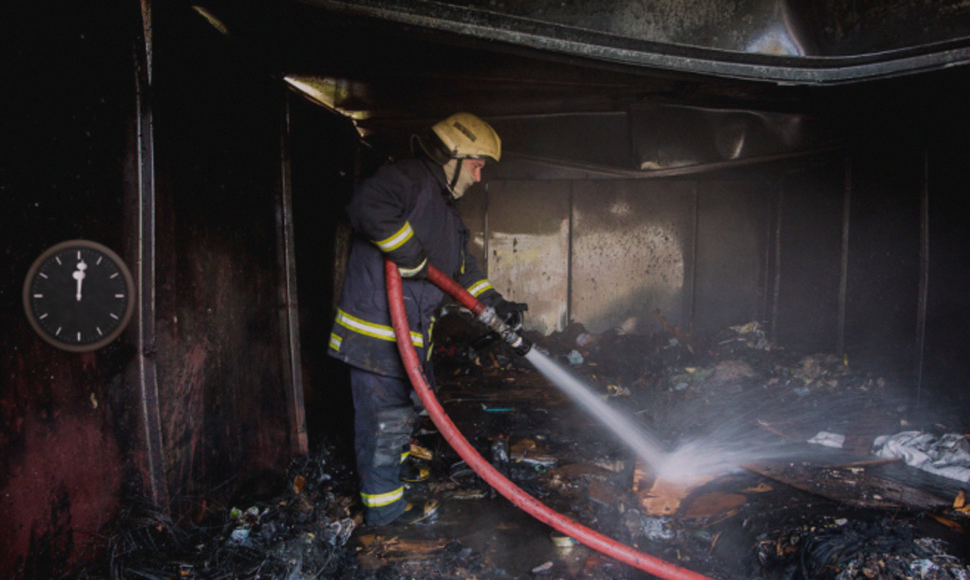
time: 12:01
